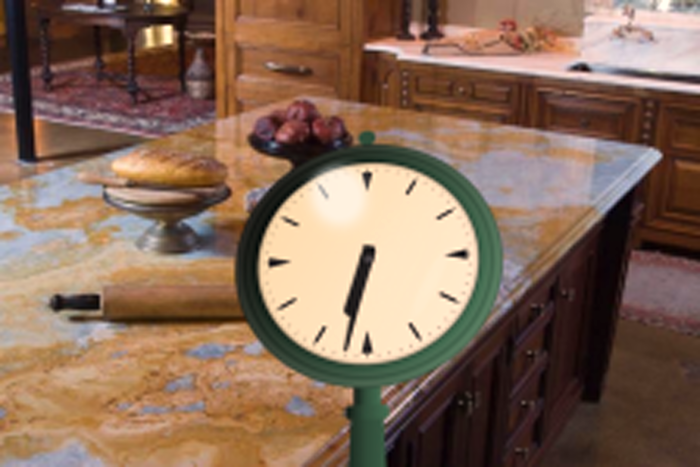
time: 6:32
